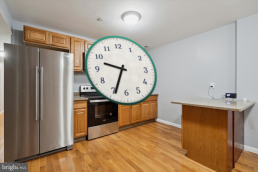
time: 9:34
